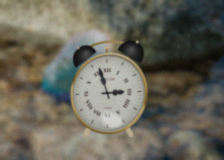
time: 2:57
